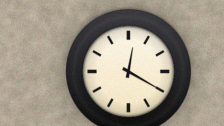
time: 12:20
